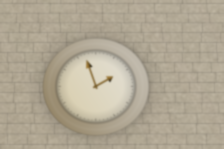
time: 1:57
